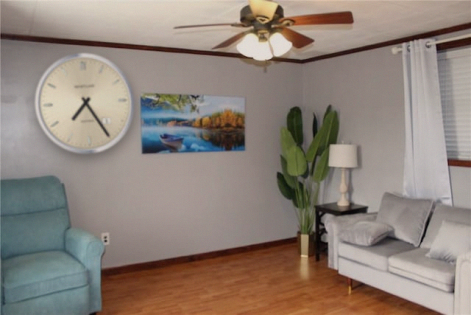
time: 7:25
